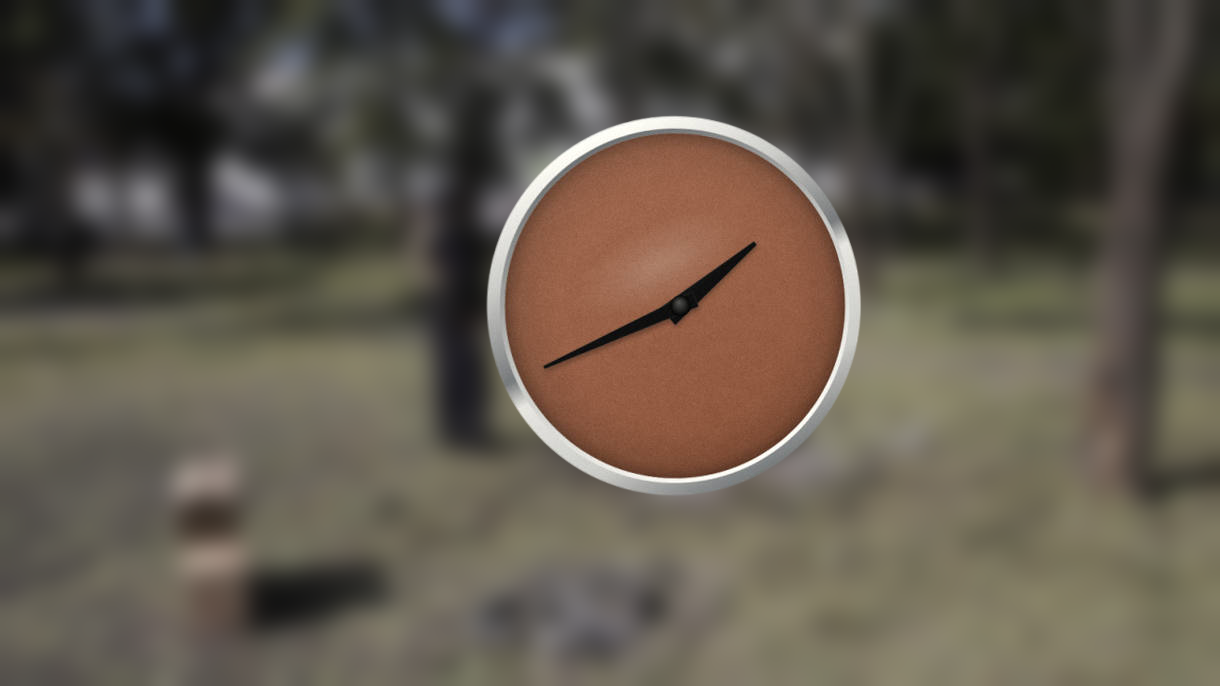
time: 1:41
